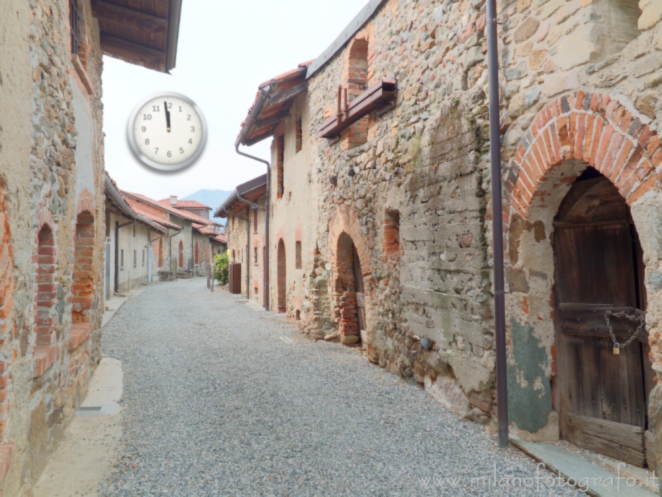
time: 11:59
